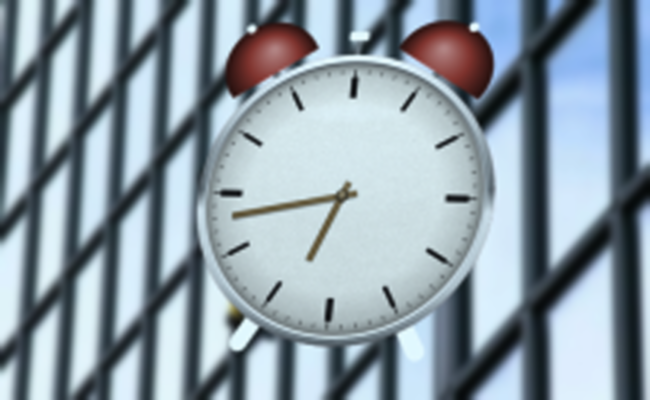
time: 6:43
